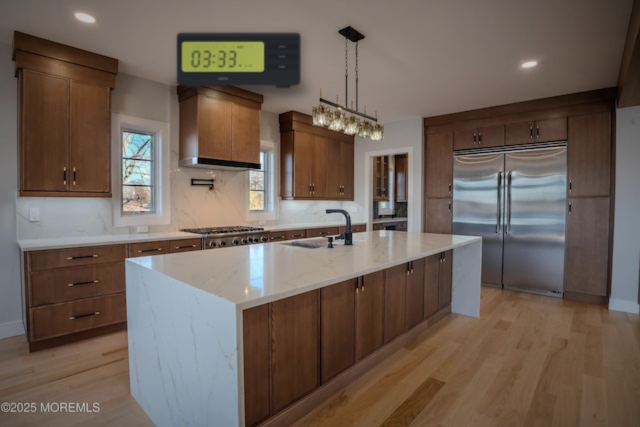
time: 3:33
